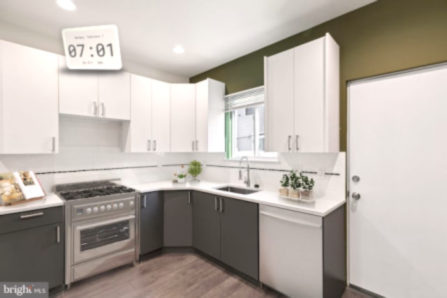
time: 7:01
